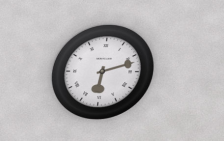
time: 6:12
